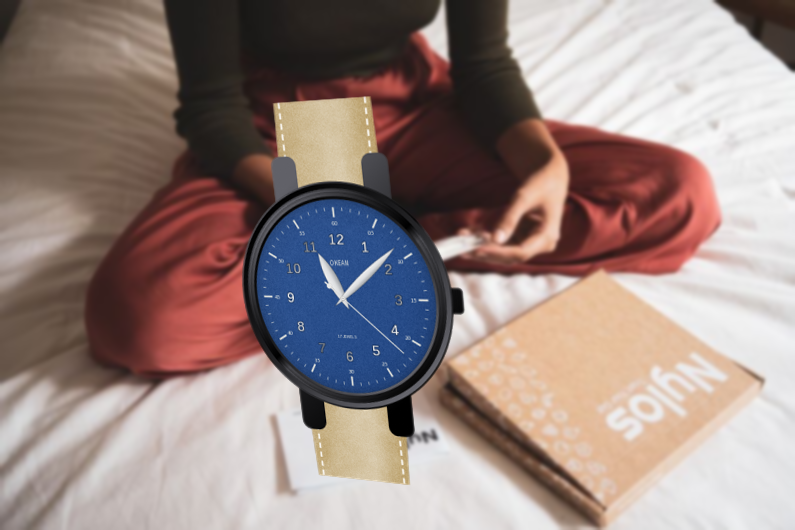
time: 11:08:22
